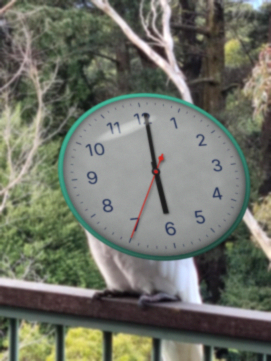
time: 6:00:35
